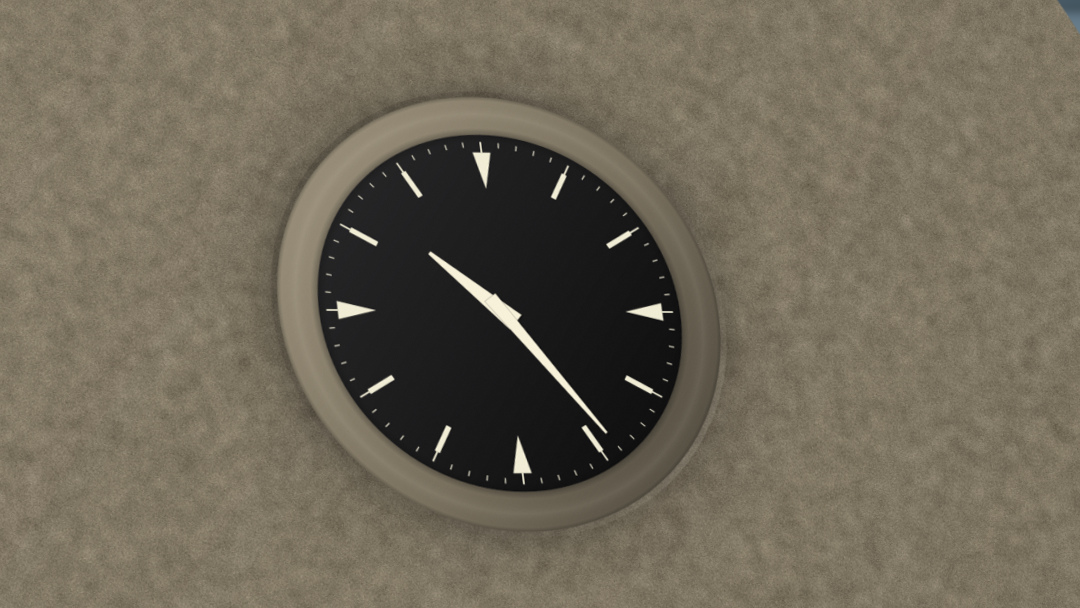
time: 10:24
